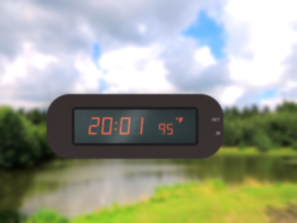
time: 20:01
